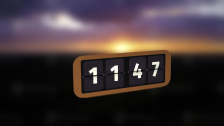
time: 11:47
